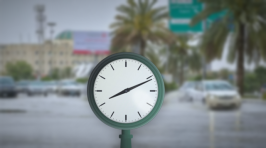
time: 8:11
